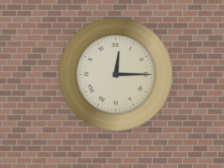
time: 12:15
